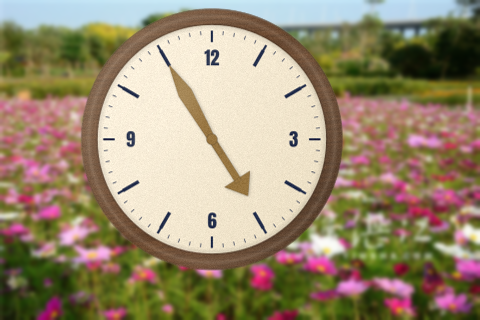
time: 4:55
